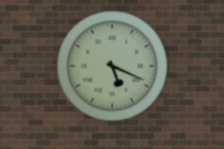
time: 5:19
